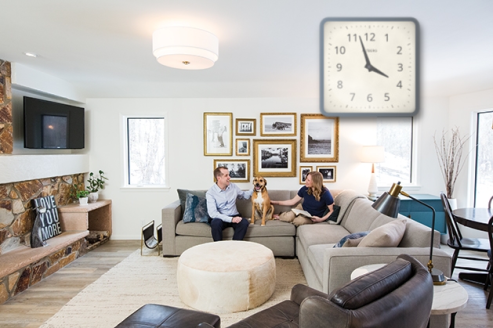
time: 3:57
